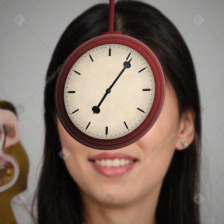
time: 7:06
